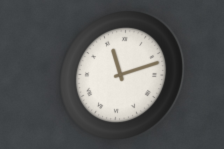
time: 11:12
